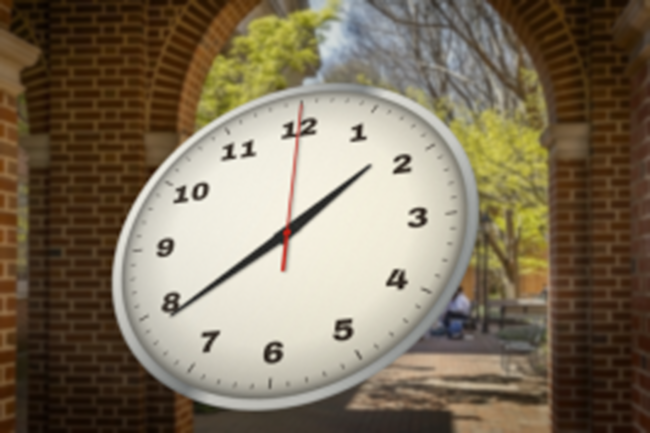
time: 1:39:00
